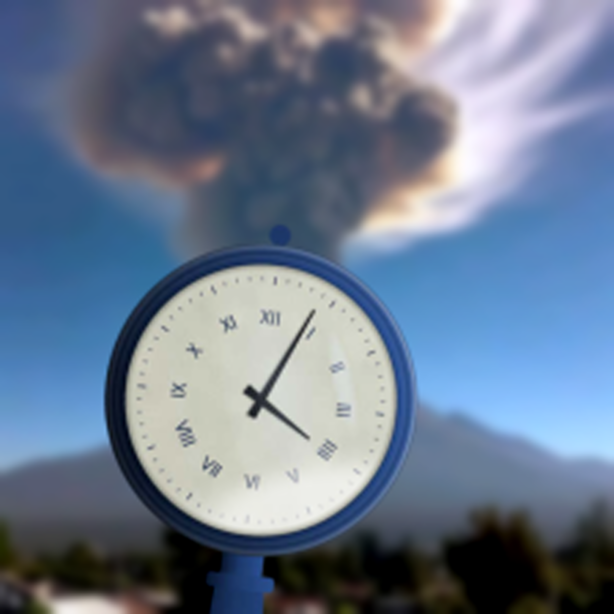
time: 4:04
